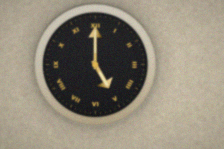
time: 5:00
